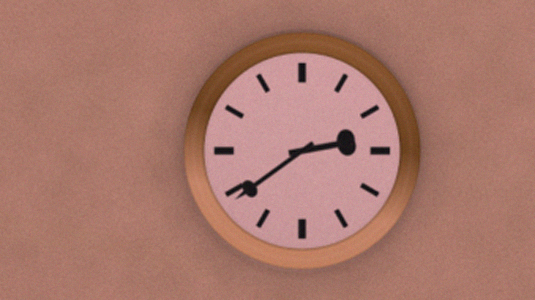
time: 2:39
